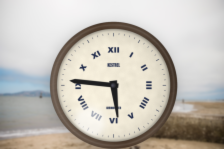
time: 5:46
